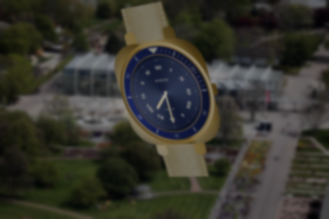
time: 7:30
